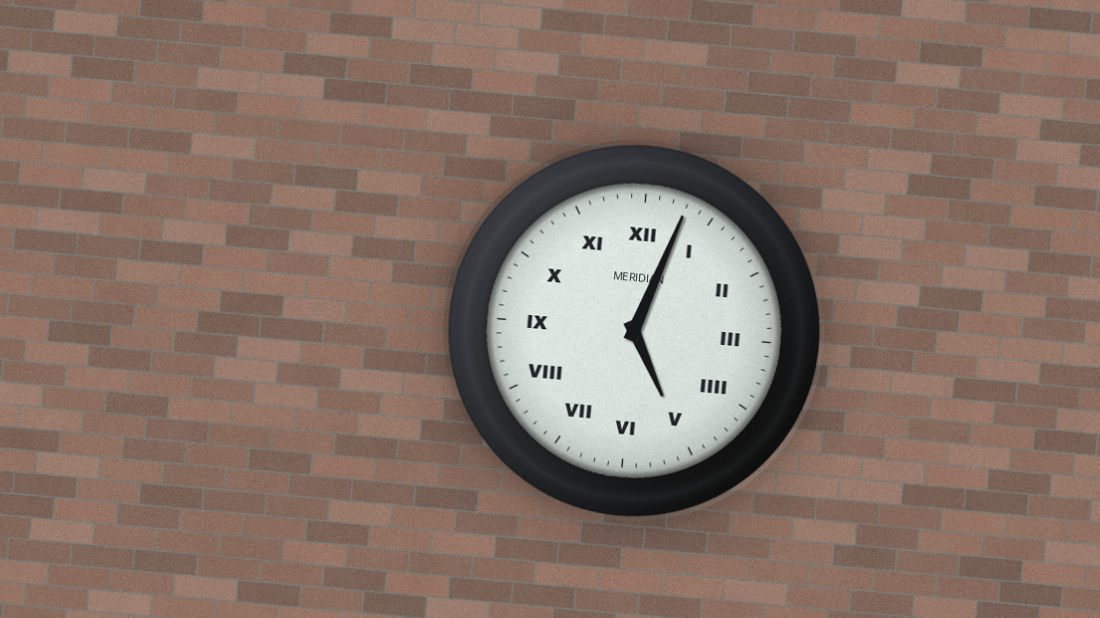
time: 5:03
